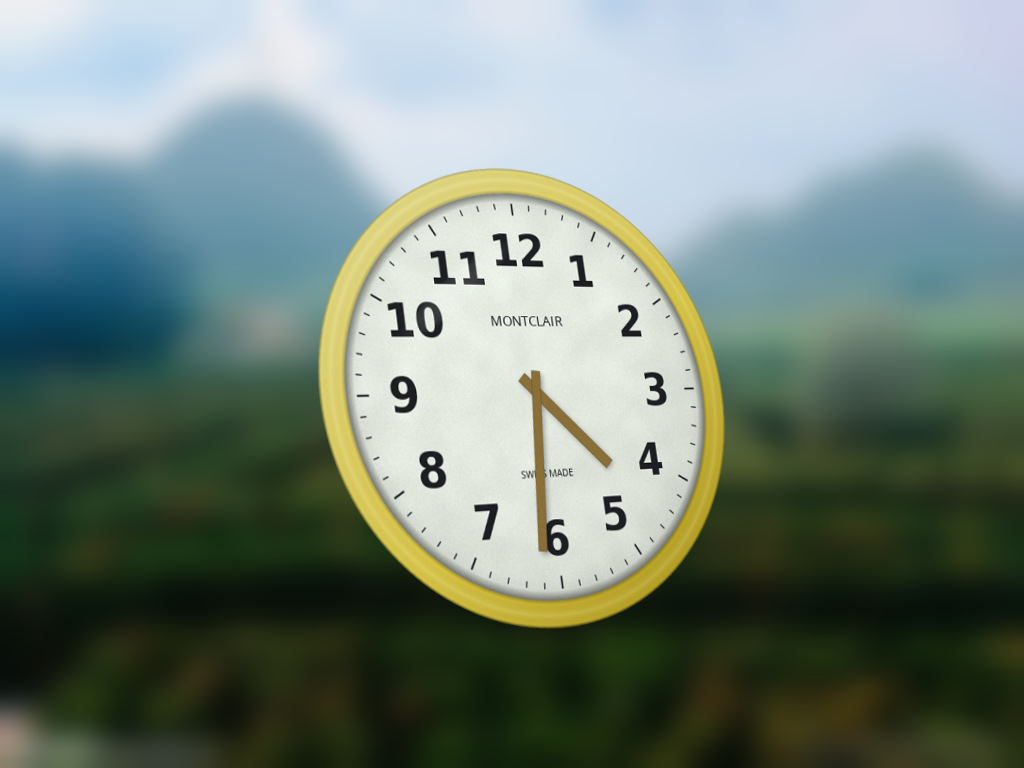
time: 4:31
